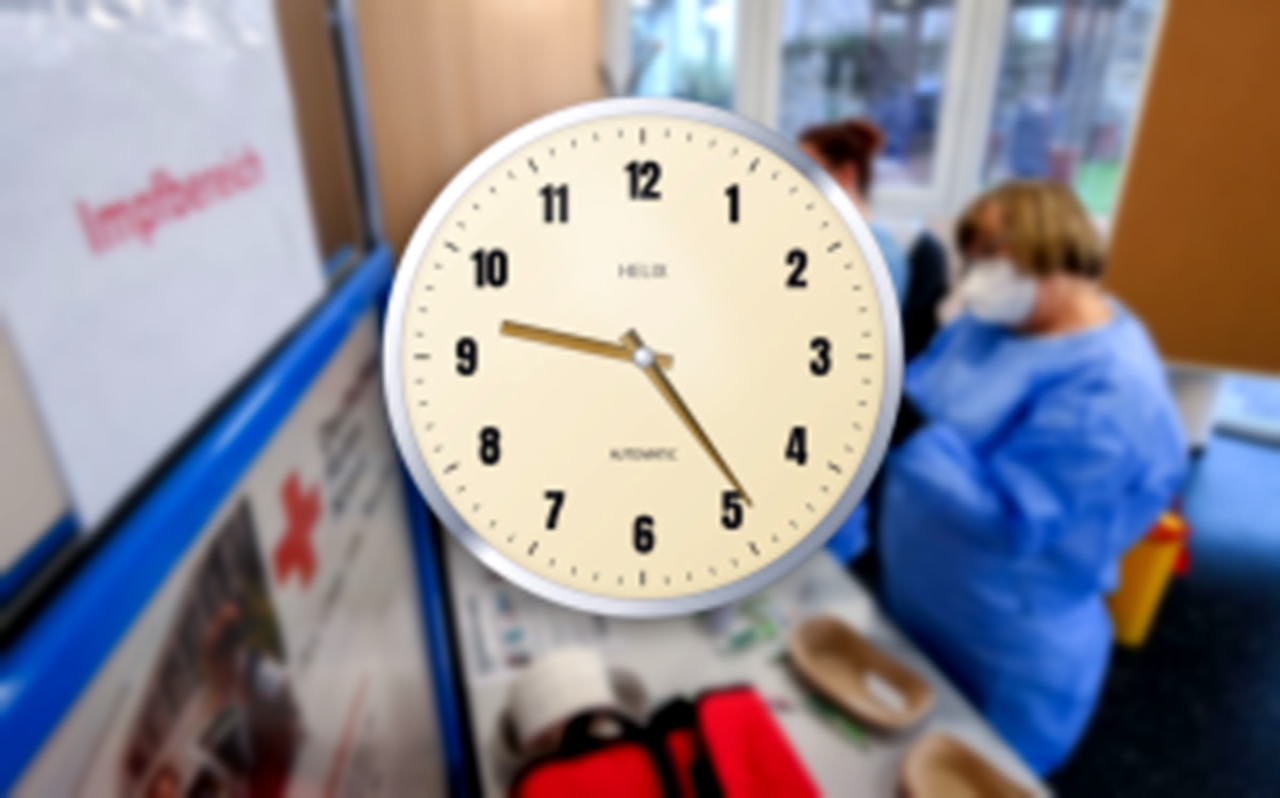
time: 9:24
